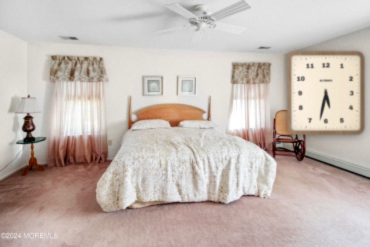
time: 5:32
